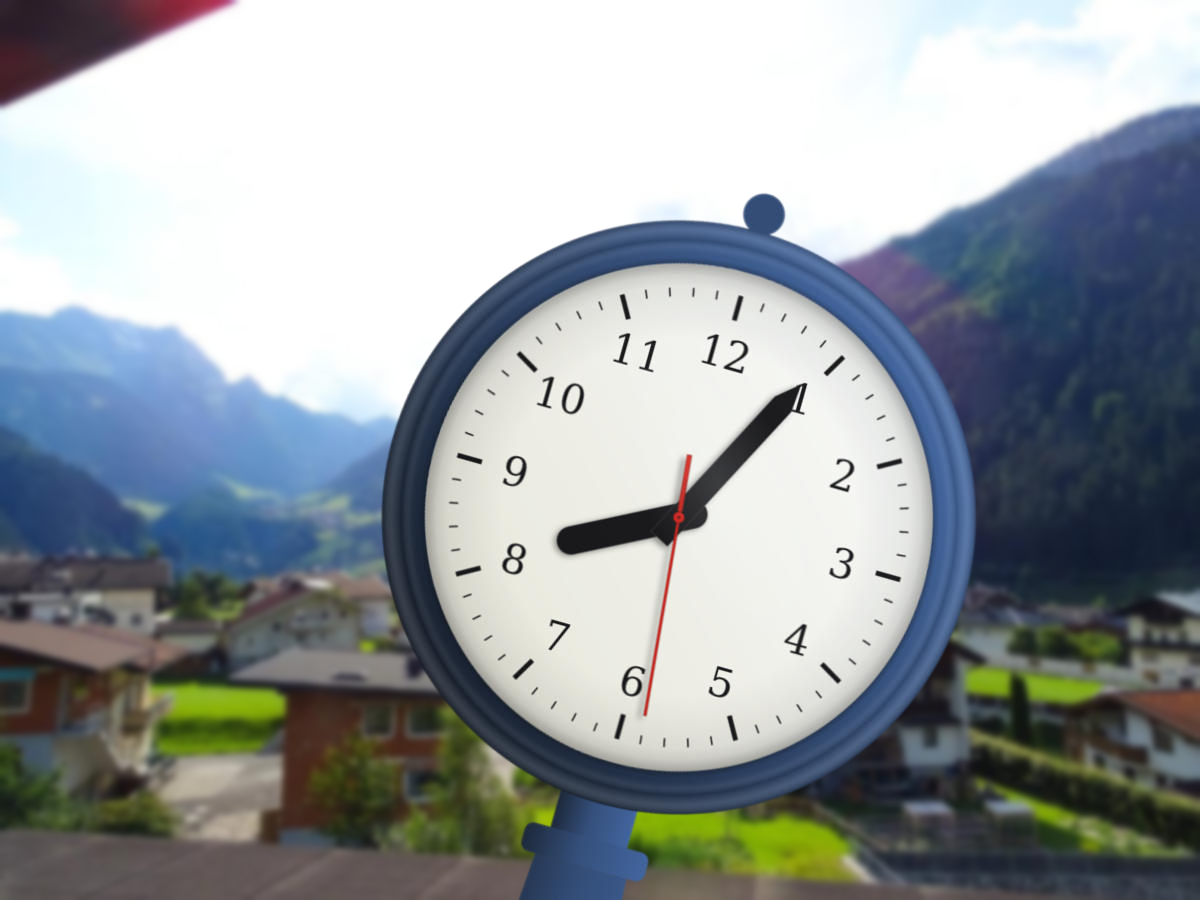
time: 8:04:29
